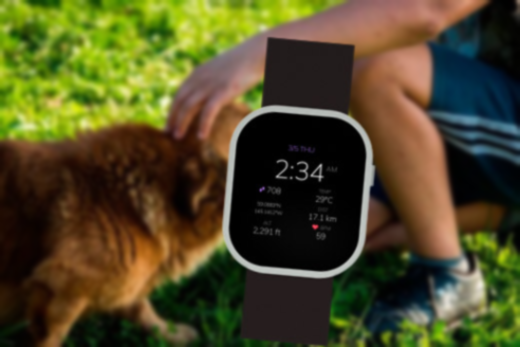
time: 2:34
